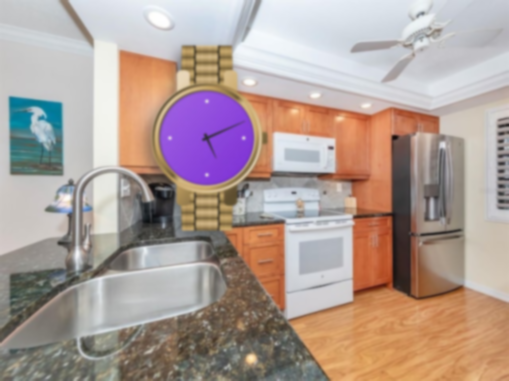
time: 5:11
